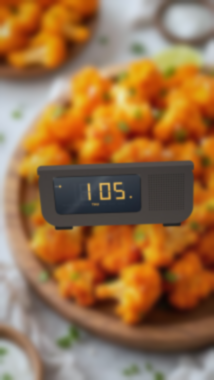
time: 1:05
